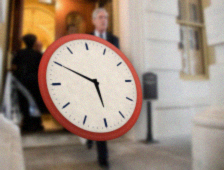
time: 5:50
